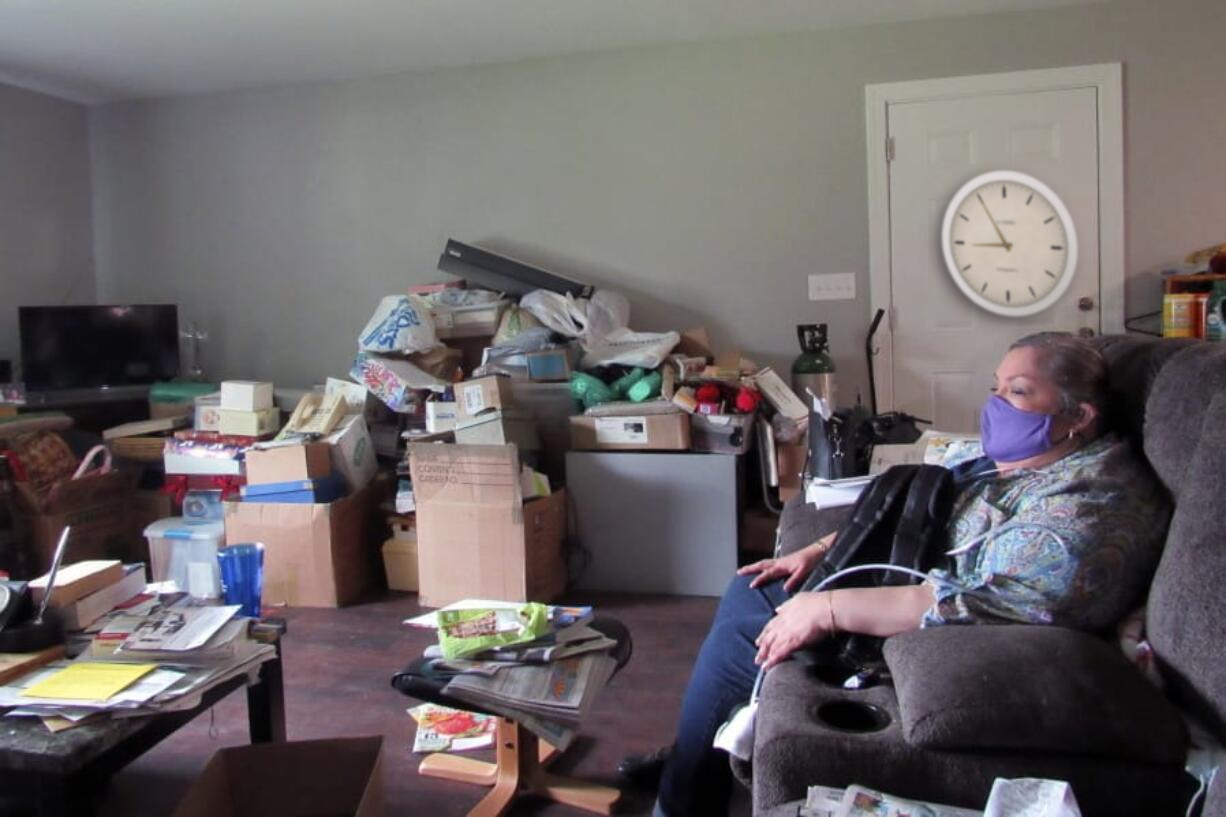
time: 8:55
